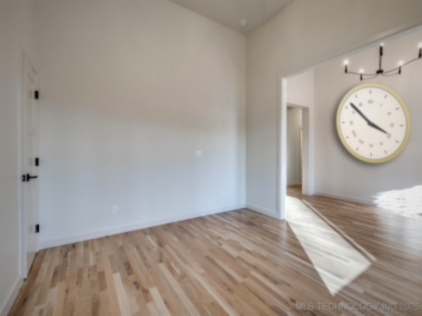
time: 3:52
